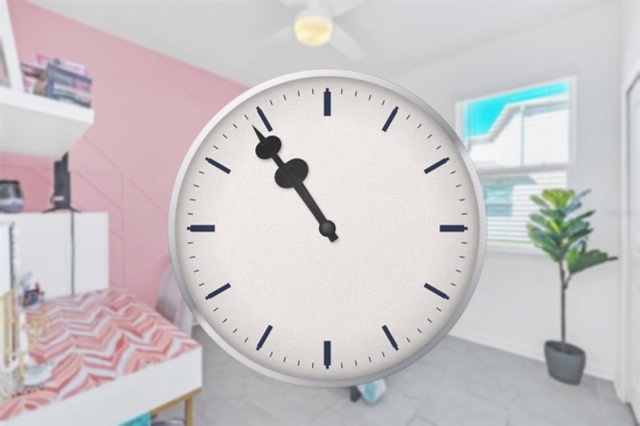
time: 10:54
